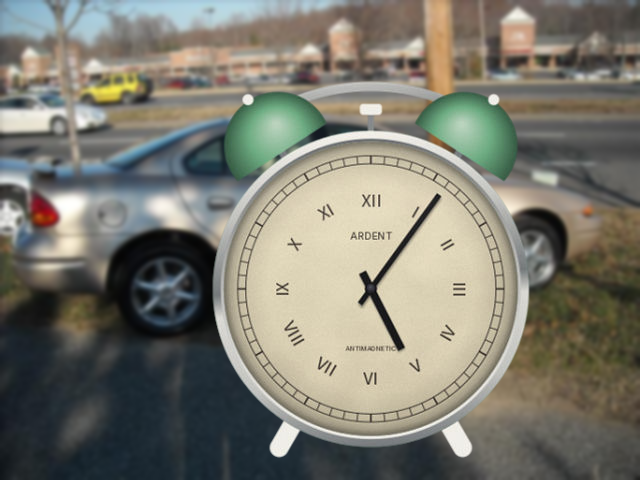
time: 5:06
